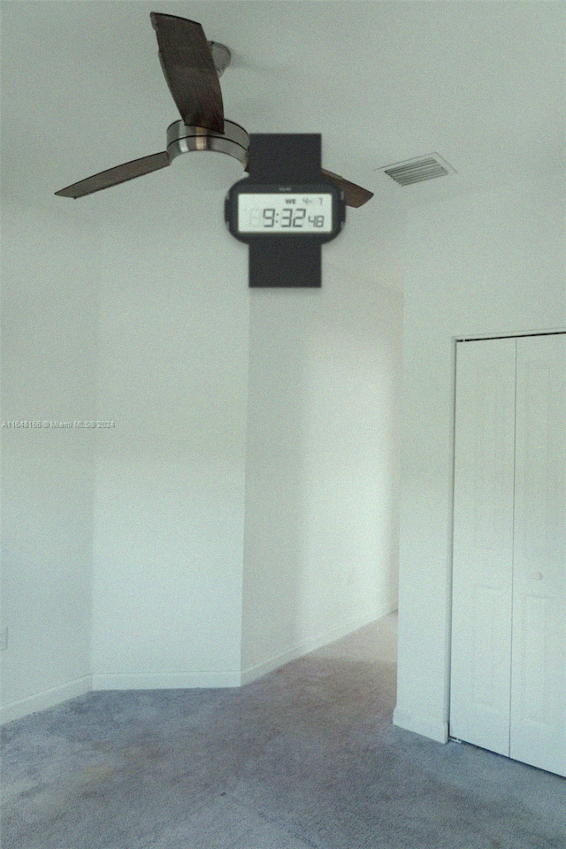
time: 9:32:48
